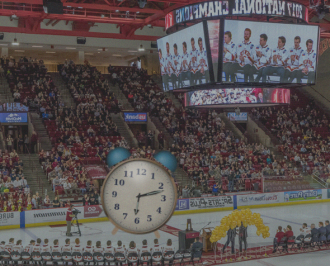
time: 6:12
